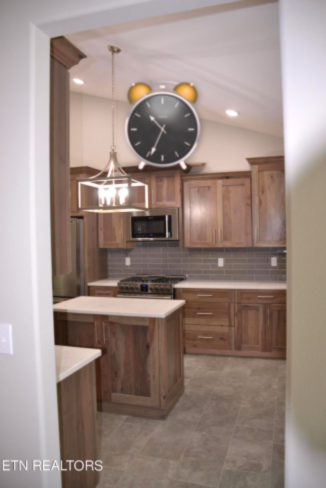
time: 10:34
